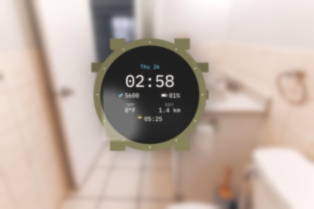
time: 2:58
